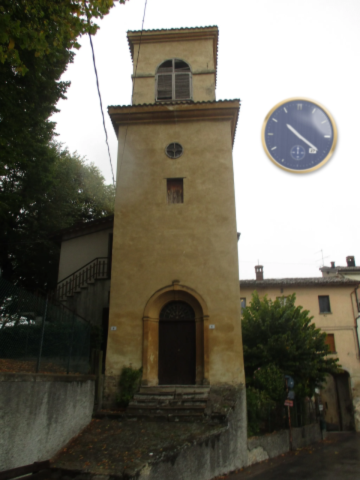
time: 10:21
